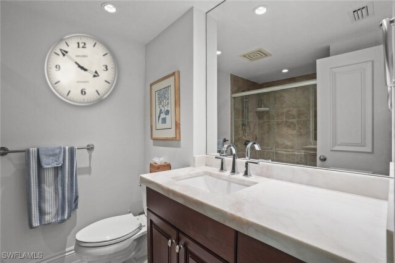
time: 3:52
